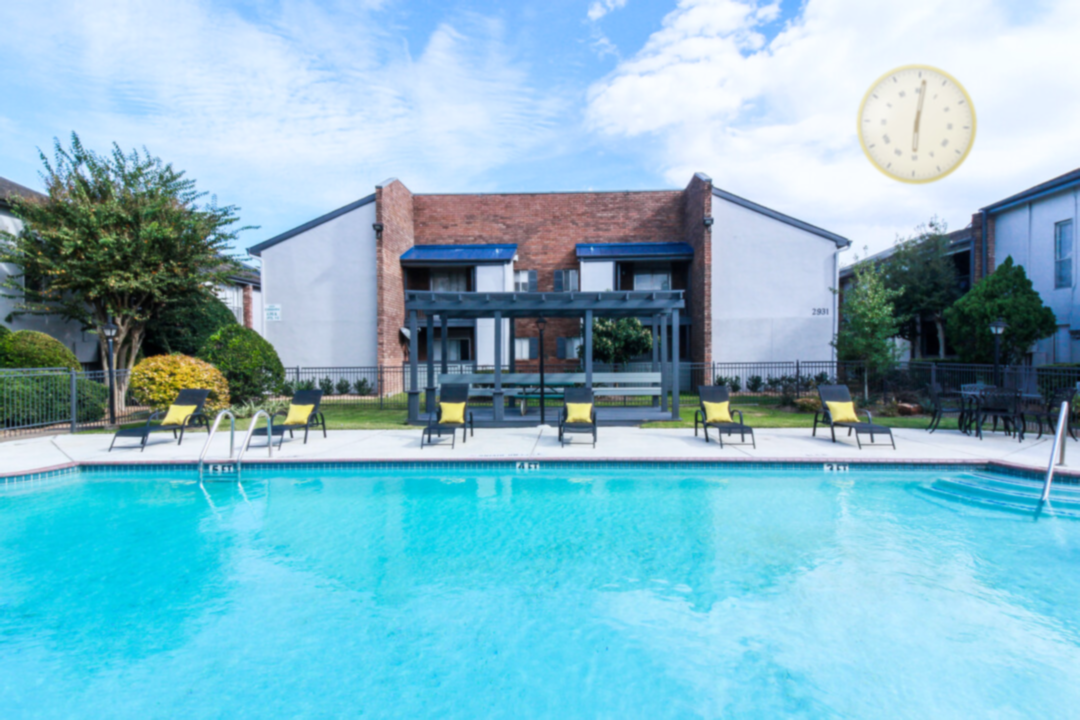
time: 6:01
